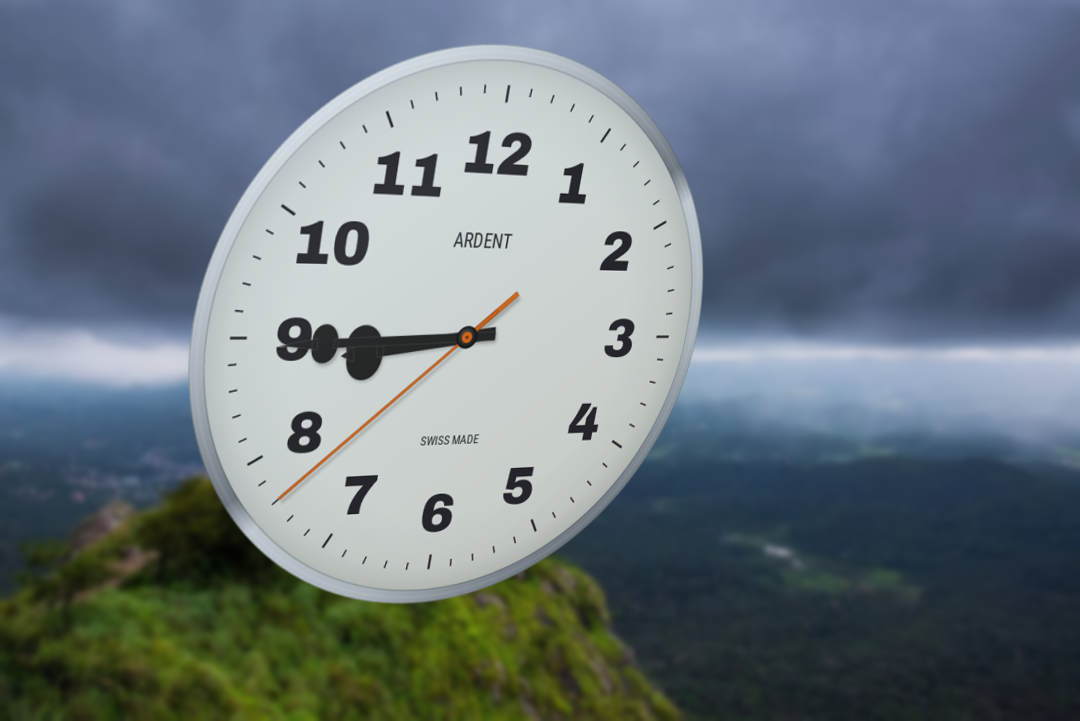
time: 8:44:38
